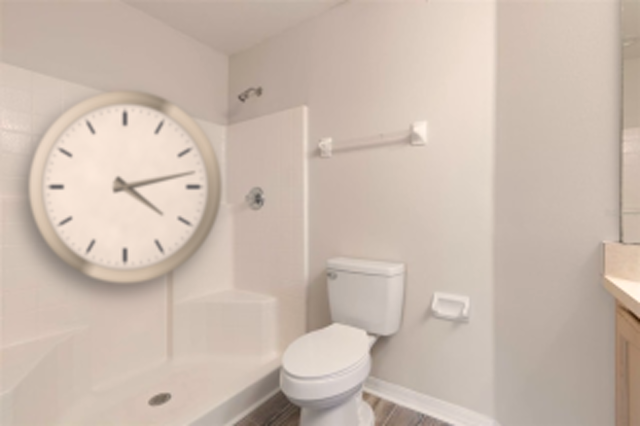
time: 4:13
